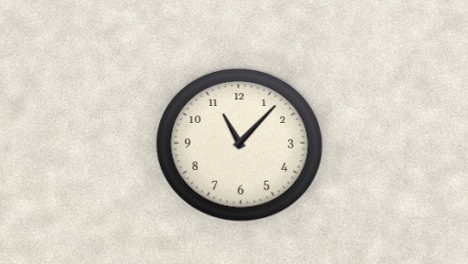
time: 11:07
